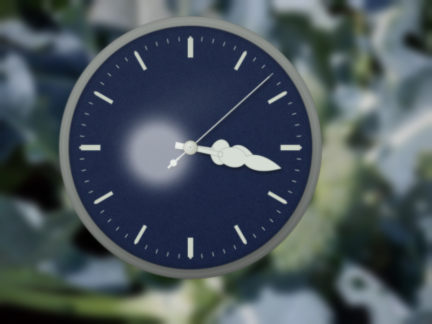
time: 3:17:08
